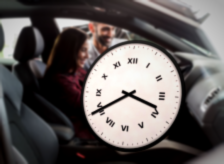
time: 3:40
